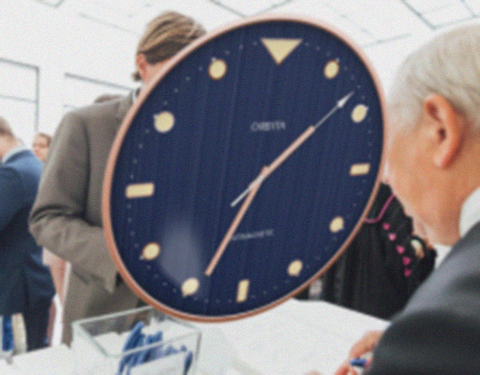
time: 1:34:08
